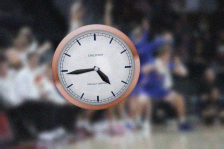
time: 4:44
